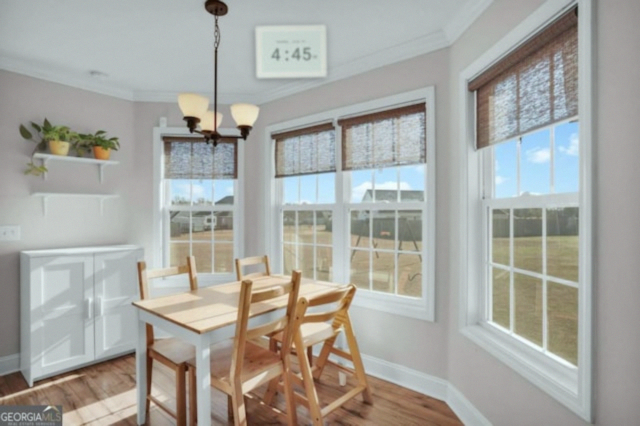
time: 4:45
